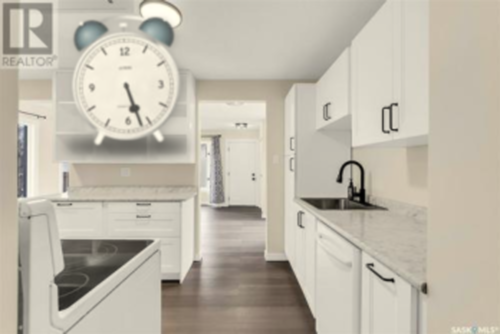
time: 5:27
